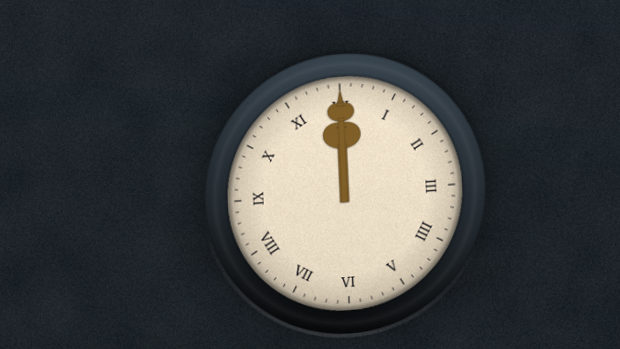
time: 12:00
